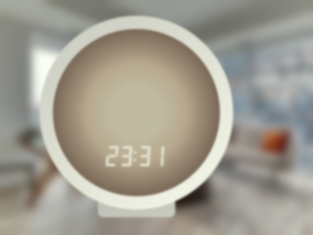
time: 23:31
